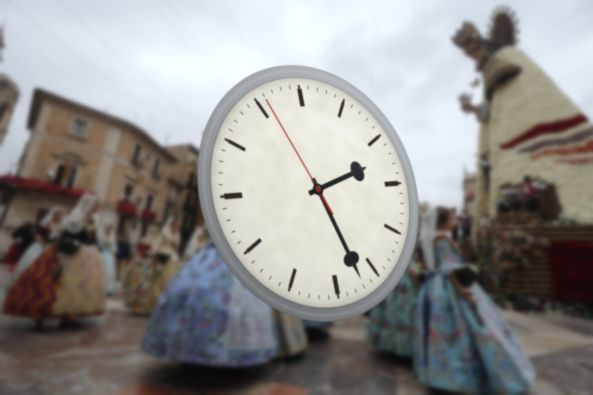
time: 2:26:56
